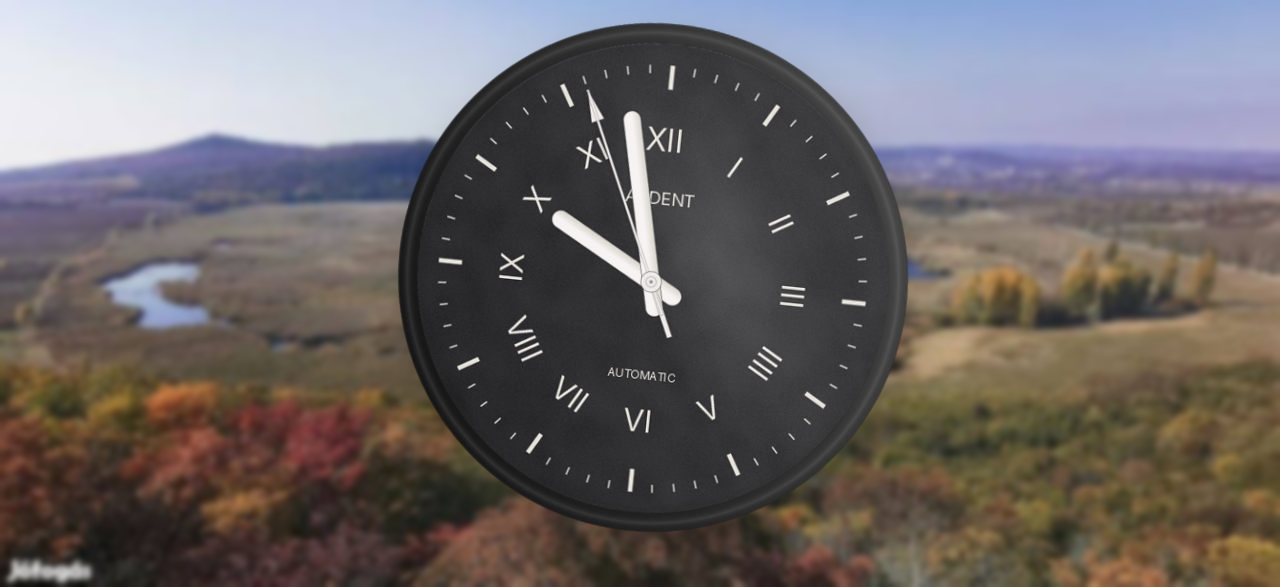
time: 9:57:56
